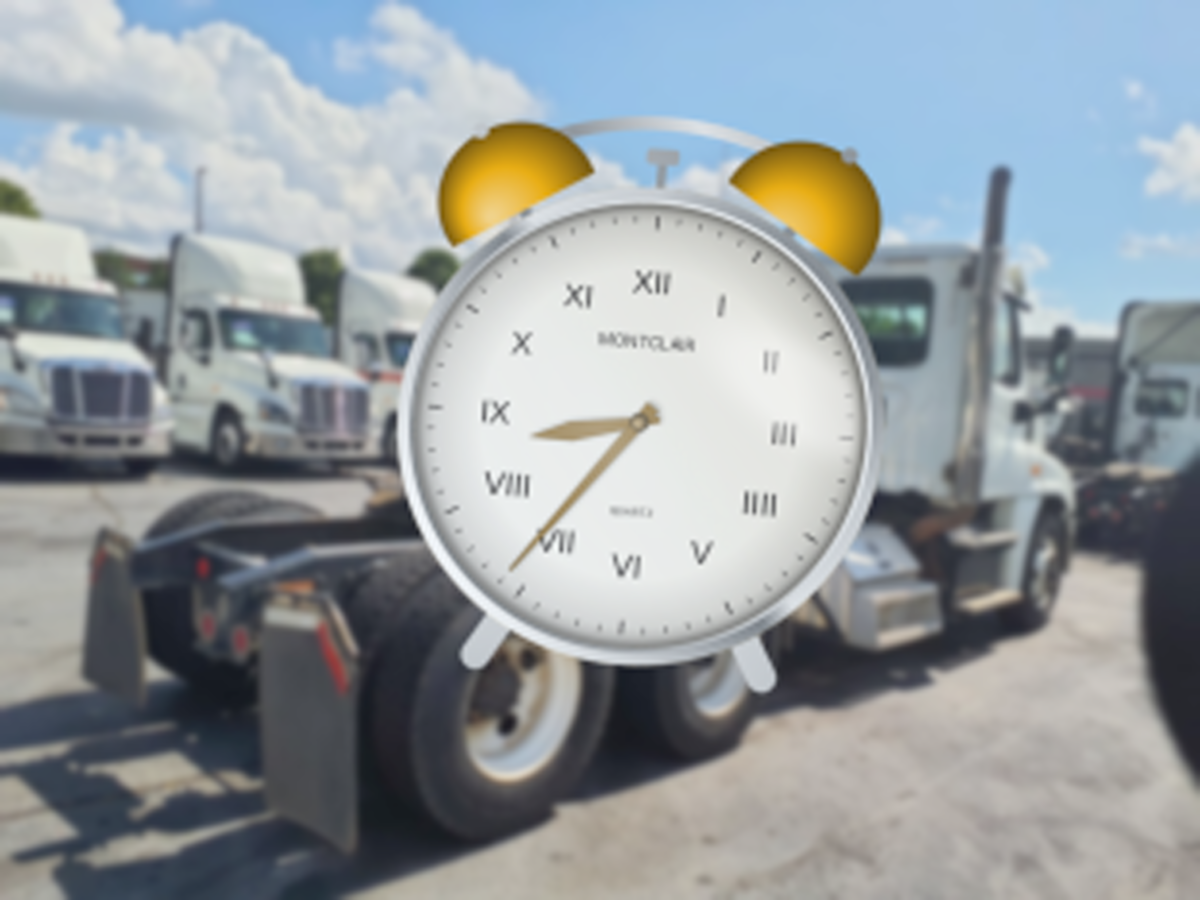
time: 8:36
